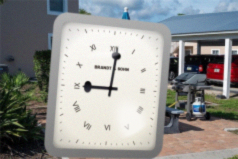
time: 9:01
